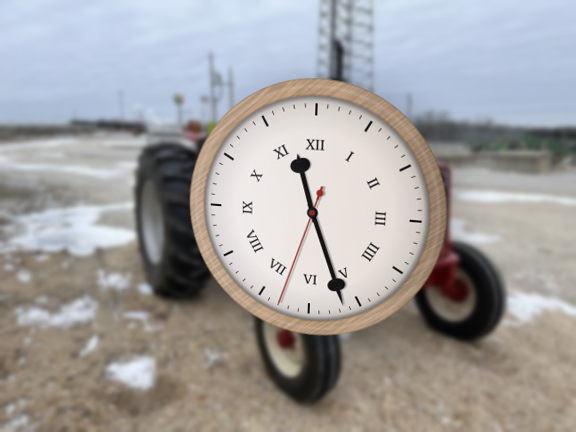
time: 11:26:33
